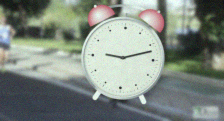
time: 9:12
